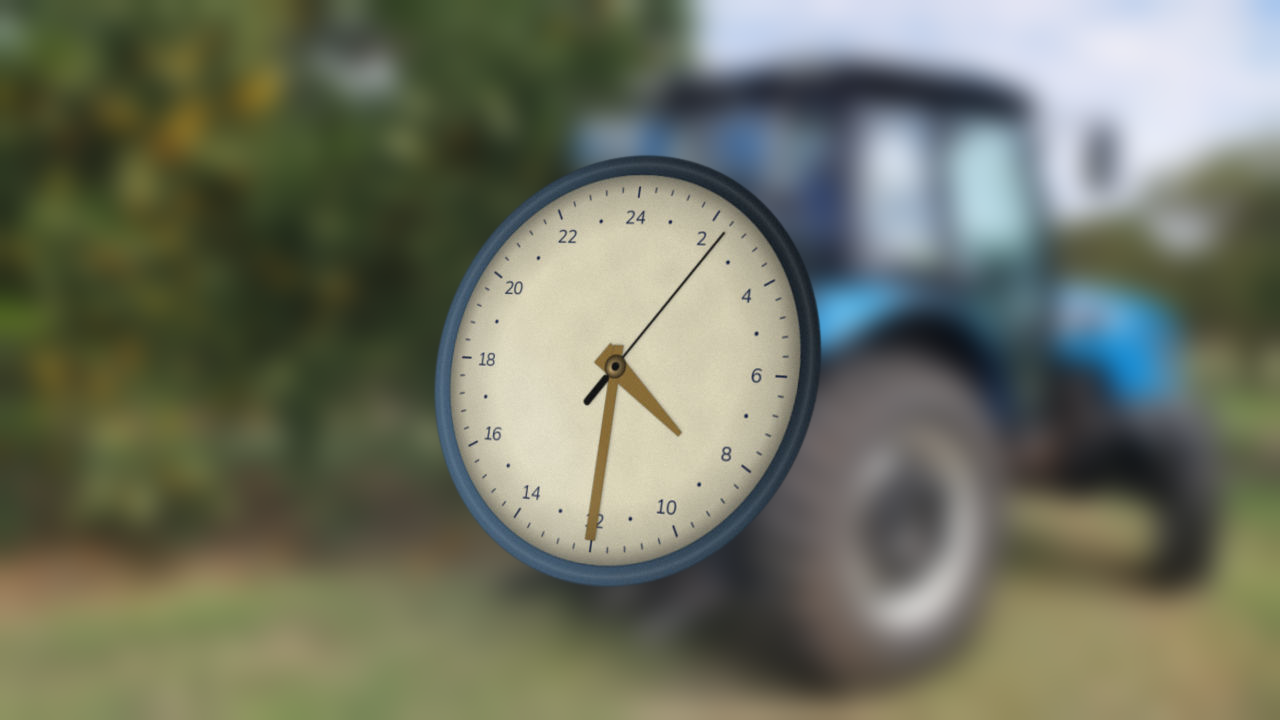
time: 8:30:06
